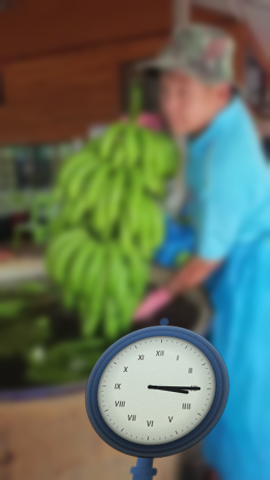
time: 3:15
